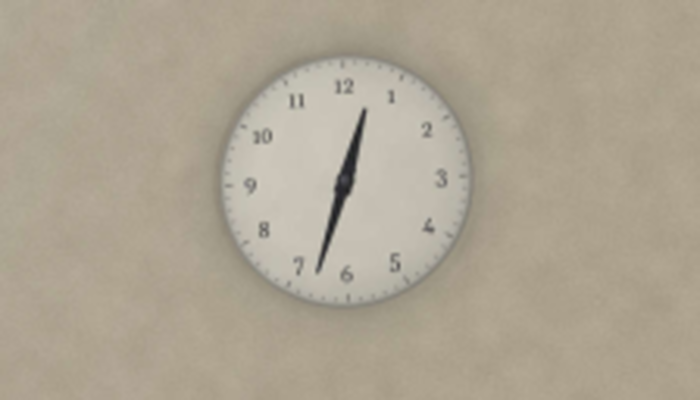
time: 12:33
